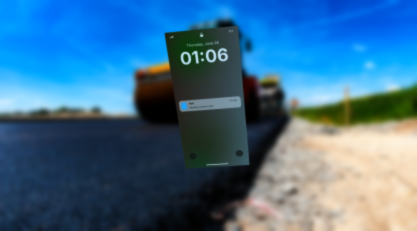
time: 1:06
